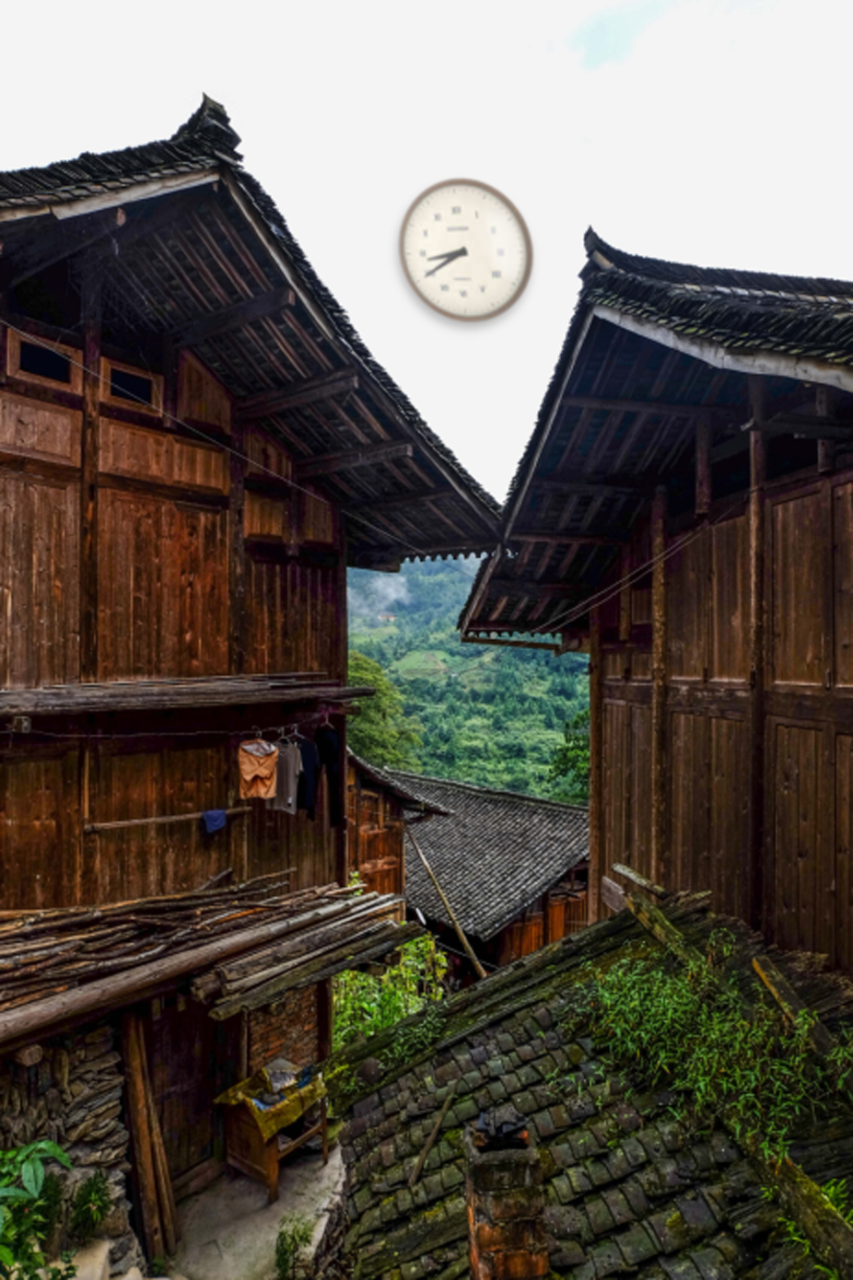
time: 8:40
